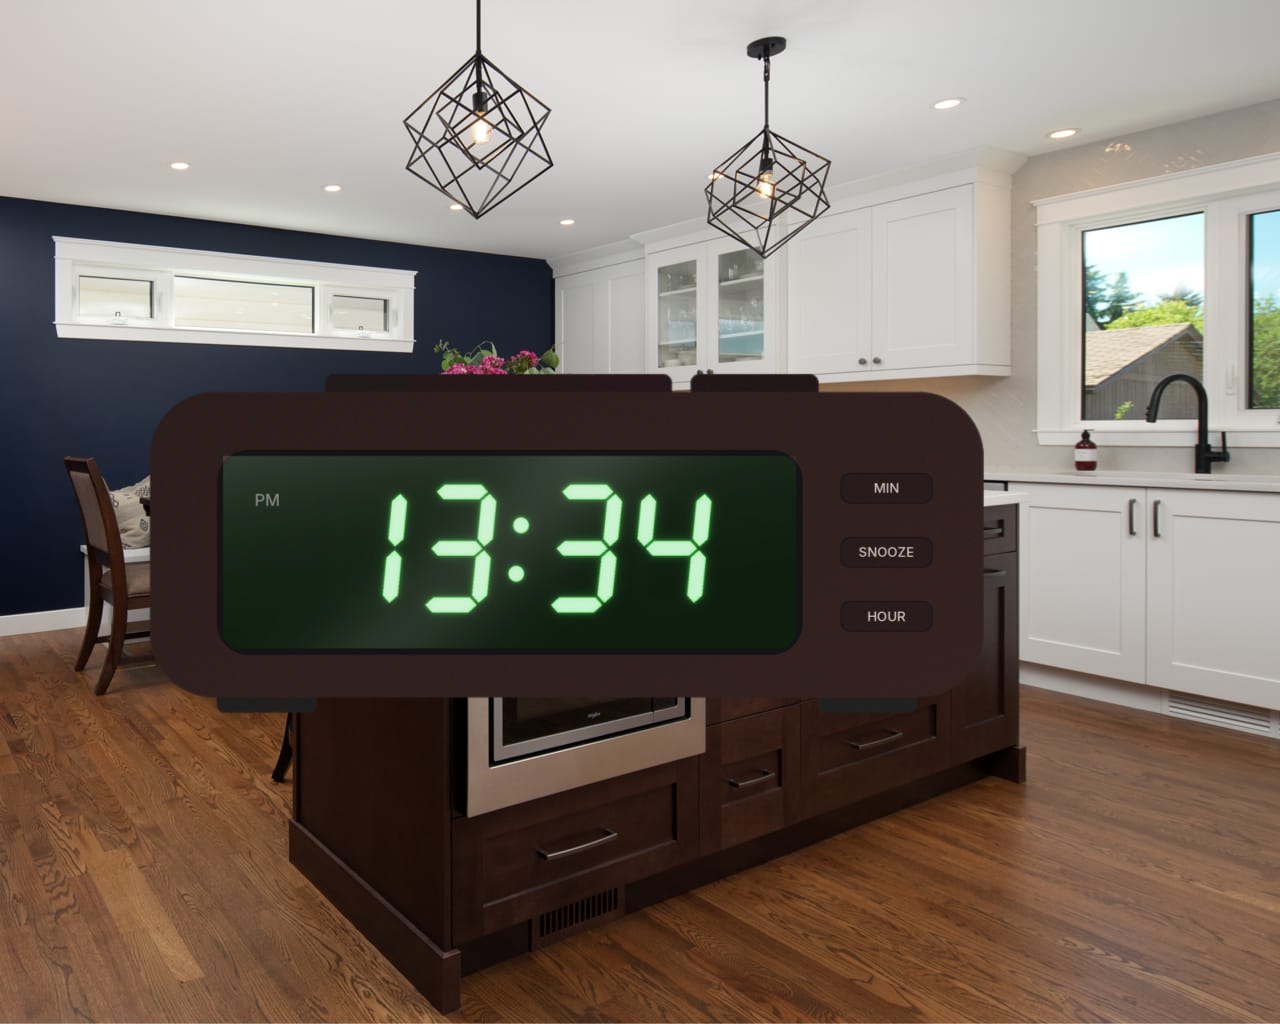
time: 13:34
